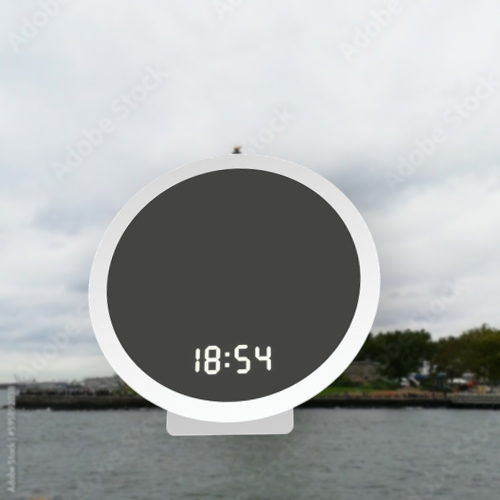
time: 18:54
